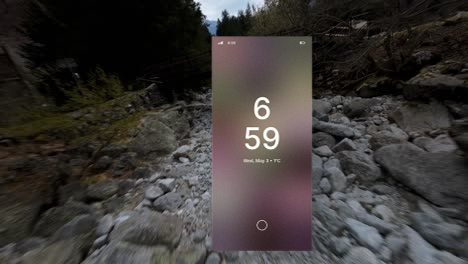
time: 6:59
